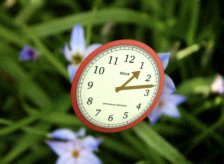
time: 1:13
